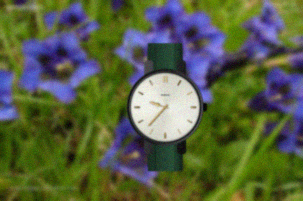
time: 9:37
